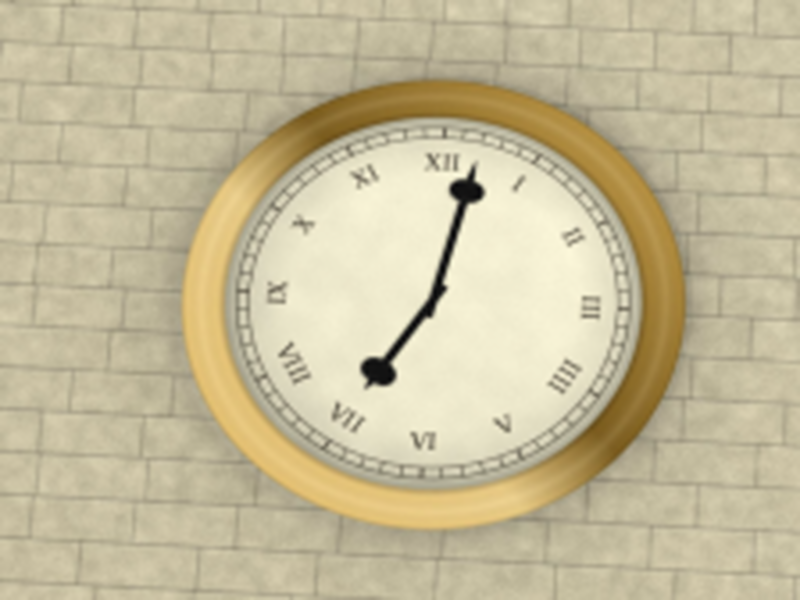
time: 7:02
